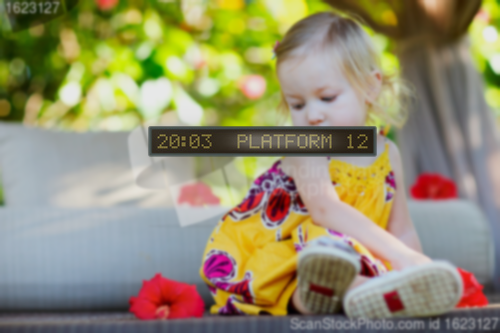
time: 20:03
